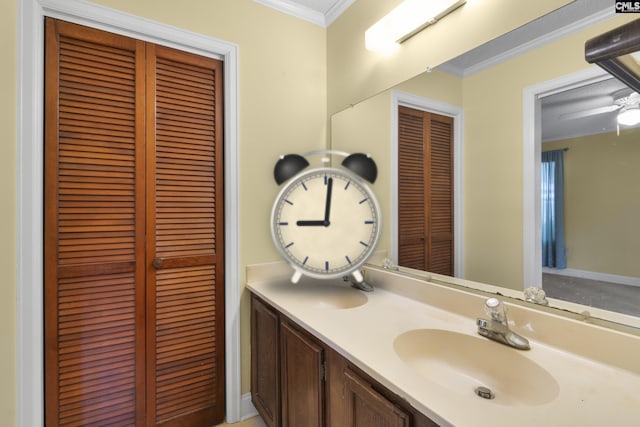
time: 9:01
